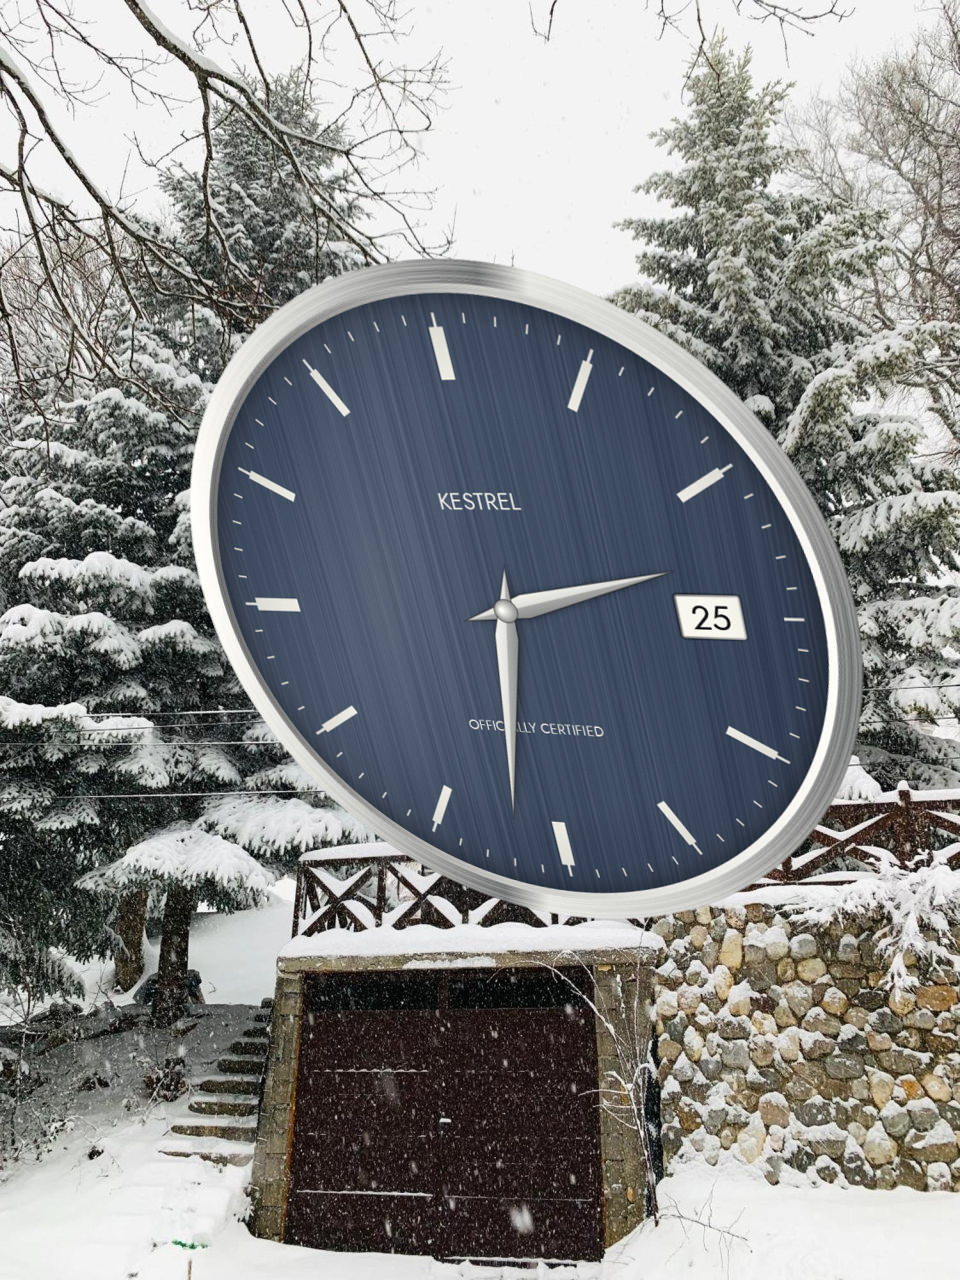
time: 2:32
